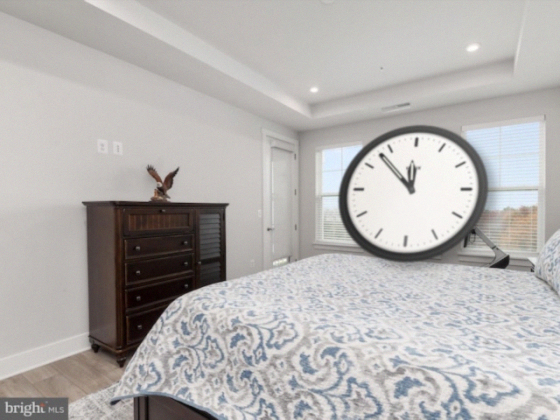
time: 11:53
